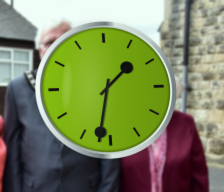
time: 1:32
